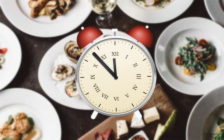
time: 11:53
